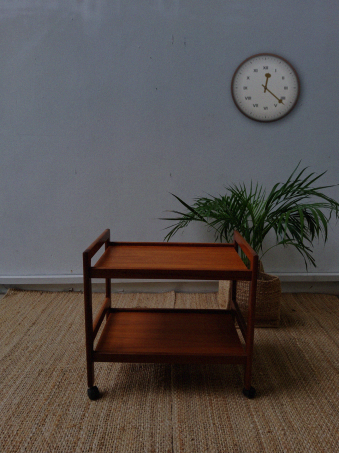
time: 12:22
